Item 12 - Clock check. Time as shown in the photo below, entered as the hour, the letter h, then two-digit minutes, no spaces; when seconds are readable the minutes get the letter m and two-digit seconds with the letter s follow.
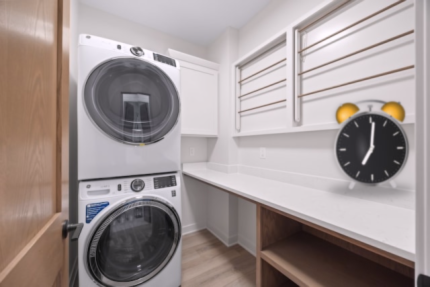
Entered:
7h01
